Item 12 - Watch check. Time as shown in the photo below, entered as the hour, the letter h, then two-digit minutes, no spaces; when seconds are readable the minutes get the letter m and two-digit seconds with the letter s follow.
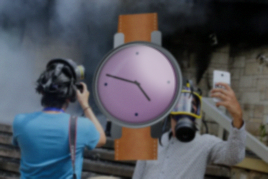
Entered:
4h48
